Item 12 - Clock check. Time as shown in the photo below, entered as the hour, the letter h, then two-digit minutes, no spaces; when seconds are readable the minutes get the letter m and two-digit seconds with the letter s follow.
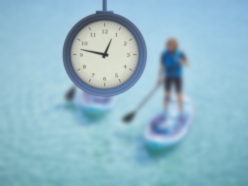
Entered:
12h47
